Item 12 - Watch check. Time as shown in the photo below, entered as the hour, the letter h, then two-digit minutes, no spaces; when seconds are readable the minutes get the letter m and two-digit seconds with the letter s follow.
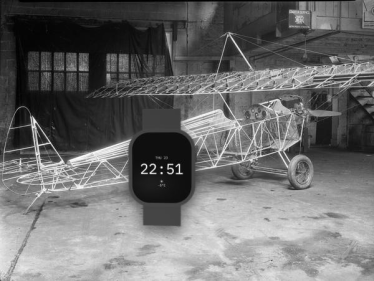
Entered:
22h51
